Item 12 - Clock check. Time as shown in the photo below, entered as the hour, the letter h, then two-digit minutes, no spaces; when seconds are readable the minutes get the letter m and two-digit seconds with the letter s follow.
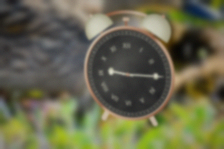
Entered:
9h15
